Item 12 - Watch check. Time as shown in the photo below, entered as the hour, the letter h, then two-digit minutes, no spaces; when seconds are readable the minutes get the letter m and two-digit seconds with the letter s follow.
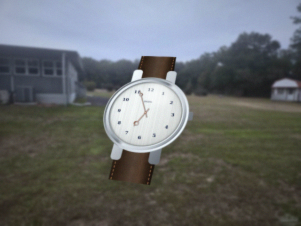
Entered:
6h56
